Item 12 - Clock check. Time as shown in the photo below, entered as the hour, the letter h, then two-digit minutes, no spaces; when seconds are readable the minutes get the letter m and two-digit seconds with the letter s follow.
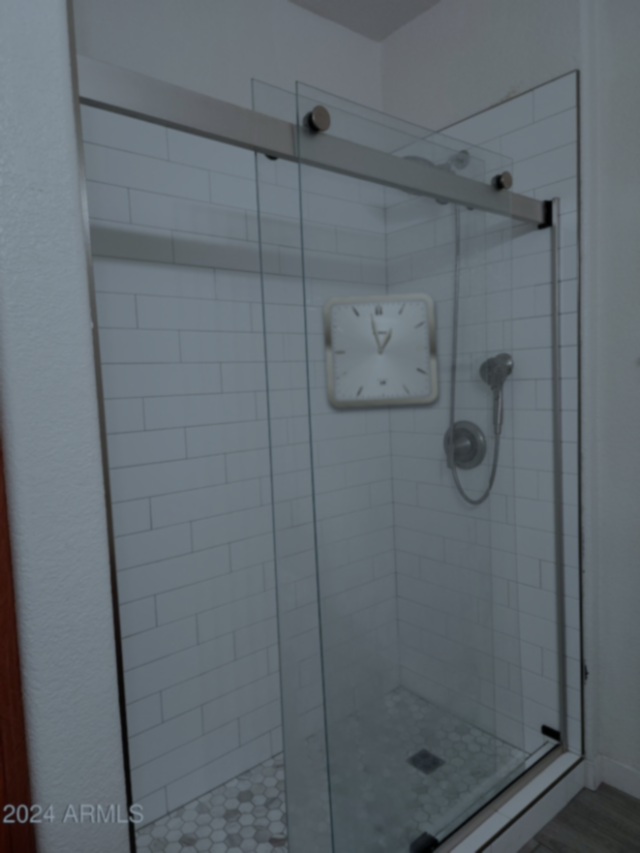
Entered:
12h58
